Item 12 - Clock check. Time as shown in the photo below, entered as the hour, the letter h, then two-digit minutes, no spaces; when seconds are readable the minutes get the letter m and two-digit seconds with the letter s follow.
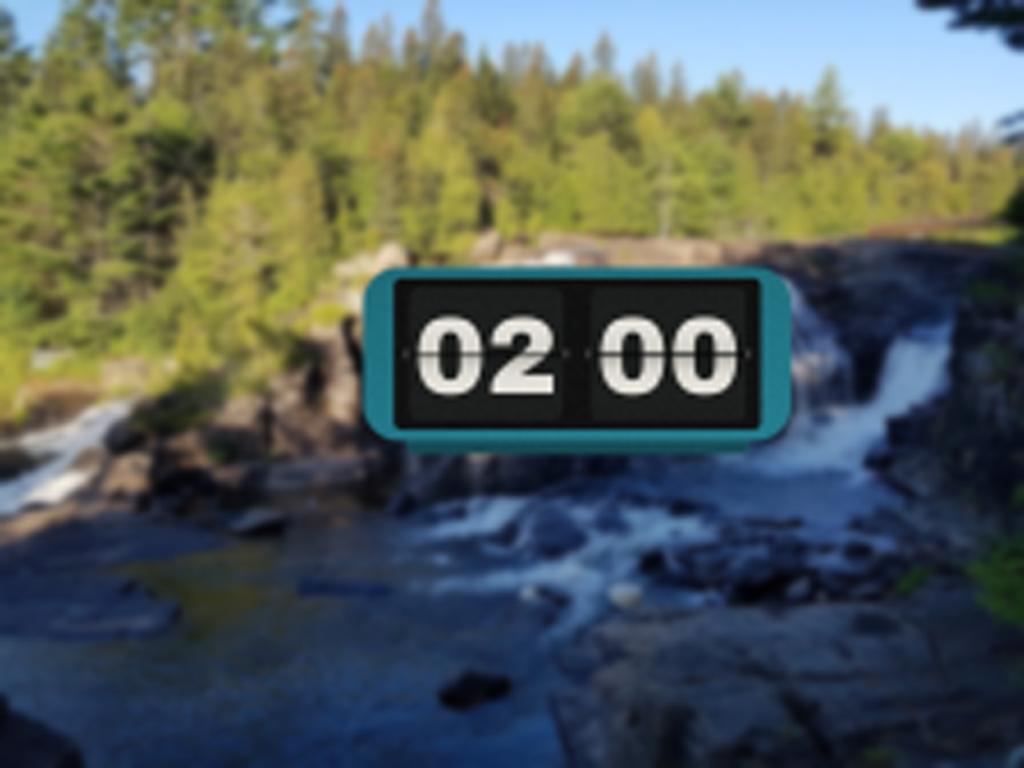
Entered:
2h00
